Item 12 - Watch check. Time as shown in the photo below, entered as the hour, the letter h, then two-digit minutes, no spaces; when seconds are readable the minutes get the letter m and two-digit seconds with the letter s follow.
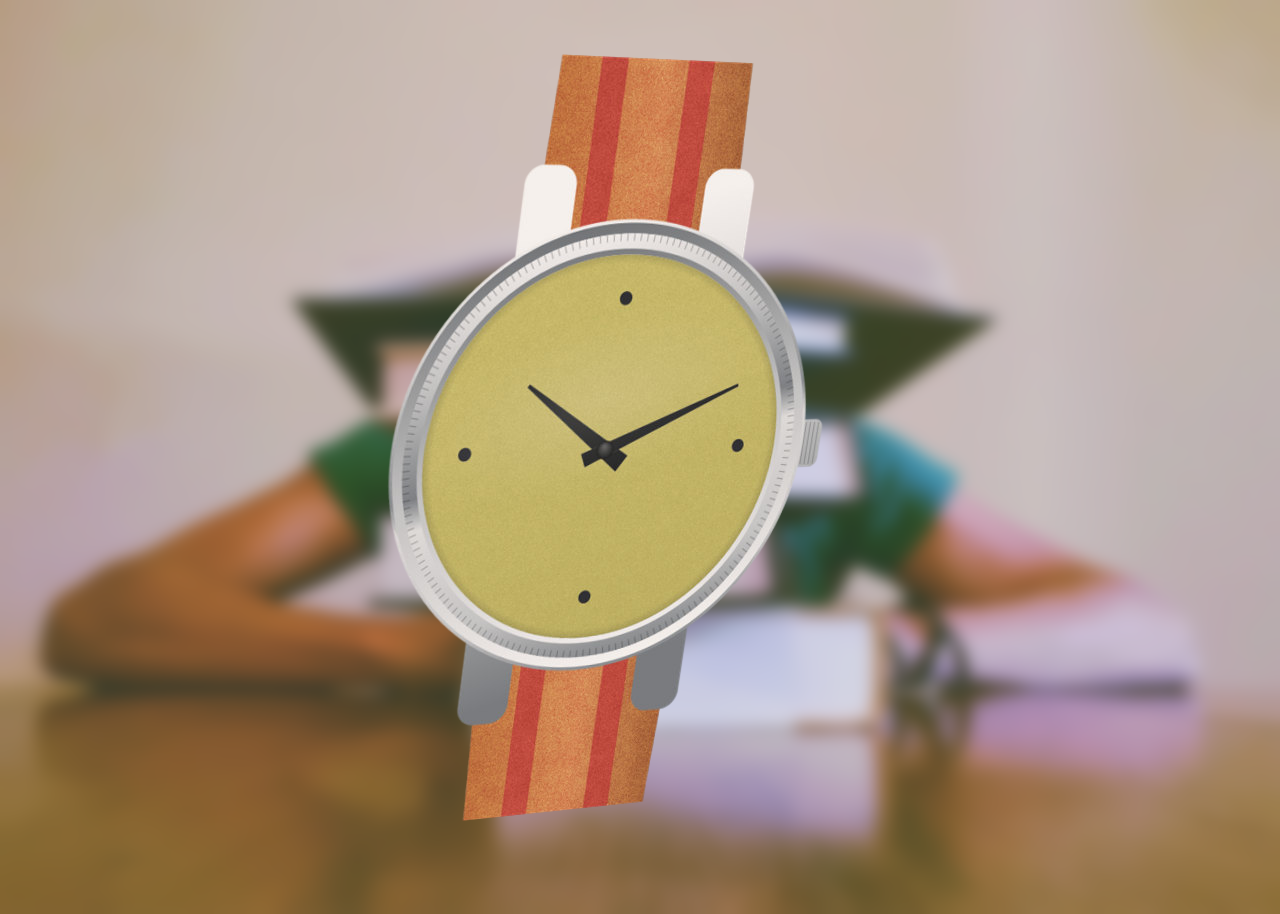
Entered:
10h11
